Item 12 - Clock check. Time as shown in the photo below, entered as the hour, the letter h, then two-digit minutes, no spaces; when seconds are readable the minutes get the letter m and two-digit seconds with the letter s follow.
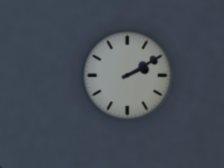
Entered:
2h10
